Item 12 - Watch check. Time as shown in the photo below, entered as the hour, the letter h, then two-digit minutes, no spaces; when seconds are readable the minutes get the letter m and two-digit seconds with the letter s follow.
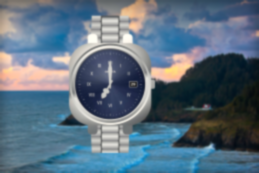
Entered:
7h00
